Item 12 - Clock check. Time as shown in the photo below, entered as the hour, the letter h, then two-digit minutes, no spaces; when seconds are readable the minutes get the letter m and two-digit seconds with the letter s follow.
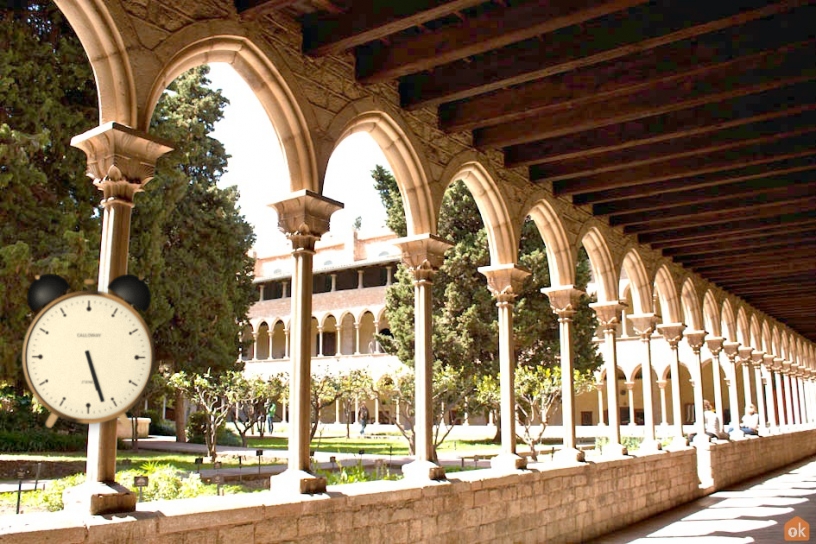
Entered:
5h27
